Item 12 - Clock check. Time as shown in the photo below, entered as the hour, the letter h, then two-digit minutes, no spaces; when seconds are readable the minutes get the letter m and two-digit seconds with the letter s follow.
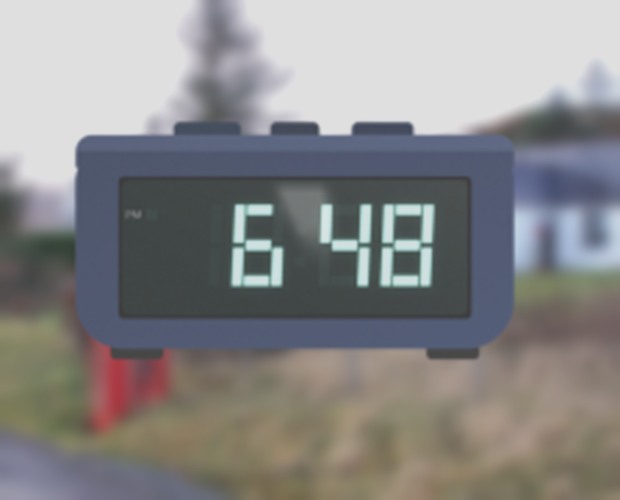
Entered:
6h48
